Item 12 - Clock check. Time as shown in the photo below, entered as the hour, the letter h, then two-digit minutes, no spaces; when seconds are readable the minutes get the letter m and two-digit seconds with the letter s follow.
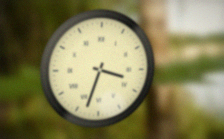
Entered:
3h33
